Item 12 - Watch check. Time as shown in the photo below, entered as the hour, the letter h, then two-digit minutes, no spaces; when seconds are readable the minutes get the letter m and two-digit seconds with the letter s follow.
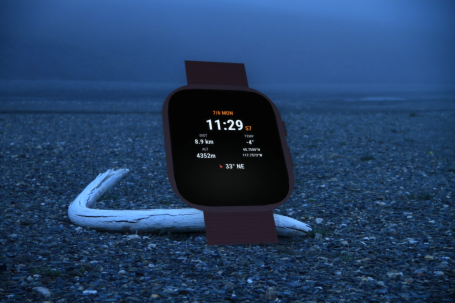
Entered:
11h29
